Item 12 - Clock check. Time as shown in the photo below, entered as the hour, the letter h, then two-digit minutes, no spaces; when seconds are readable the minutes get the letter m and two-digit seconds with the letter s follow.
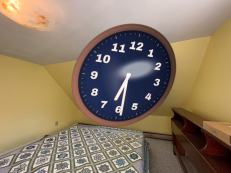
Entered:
6h29
